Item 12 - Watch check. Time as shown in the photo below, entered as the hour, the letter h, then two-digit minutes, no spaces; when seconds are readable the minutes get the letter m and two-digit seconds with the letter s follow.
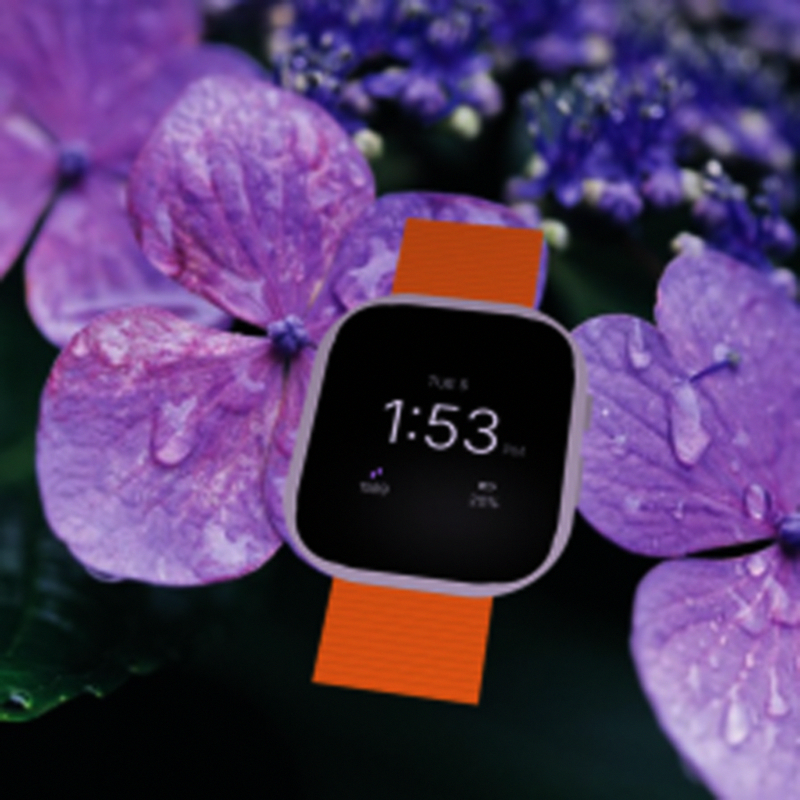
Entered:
1h53
